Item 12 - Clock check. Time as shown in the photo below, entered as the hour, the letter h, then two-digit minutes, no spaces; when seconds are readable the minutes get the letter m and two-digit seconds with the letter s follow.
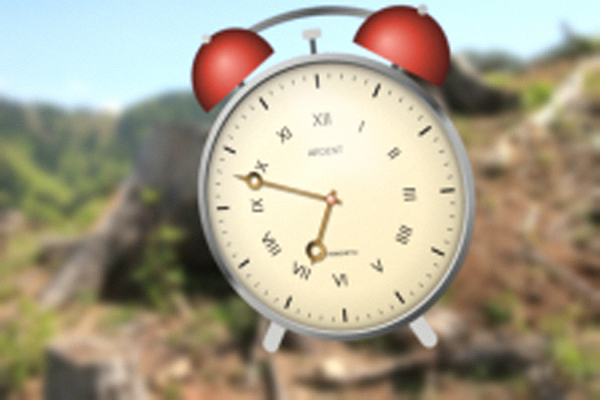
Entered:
6h48
